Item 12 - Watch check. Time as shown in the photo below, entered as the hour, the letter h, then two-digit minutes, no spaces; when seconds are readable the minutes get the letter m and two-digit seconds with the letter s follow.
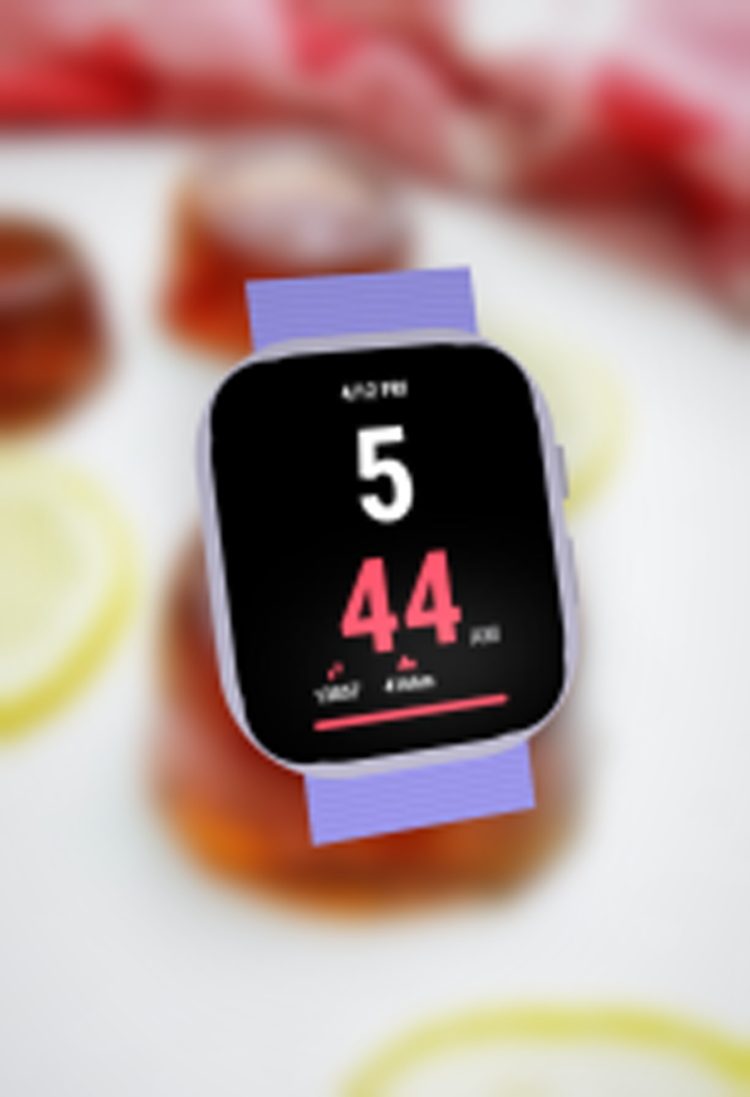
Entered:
5h44
